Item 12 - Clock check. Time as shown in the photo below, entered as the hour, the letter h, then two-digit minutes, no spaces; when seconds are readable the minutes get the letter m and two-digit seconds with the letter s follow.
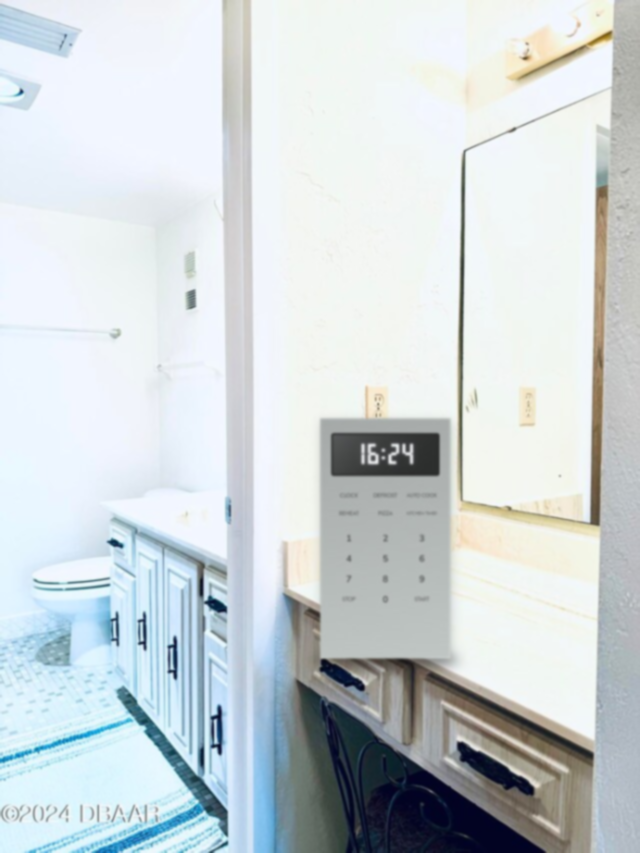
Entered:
16h24
